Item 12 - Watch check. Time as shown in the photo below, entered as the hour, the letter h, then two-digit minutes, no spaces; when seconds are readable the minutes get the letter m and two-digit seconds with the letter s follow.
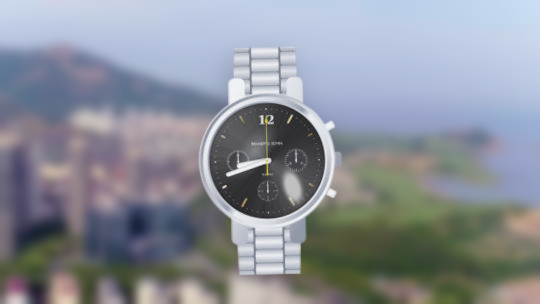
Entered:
8h42
